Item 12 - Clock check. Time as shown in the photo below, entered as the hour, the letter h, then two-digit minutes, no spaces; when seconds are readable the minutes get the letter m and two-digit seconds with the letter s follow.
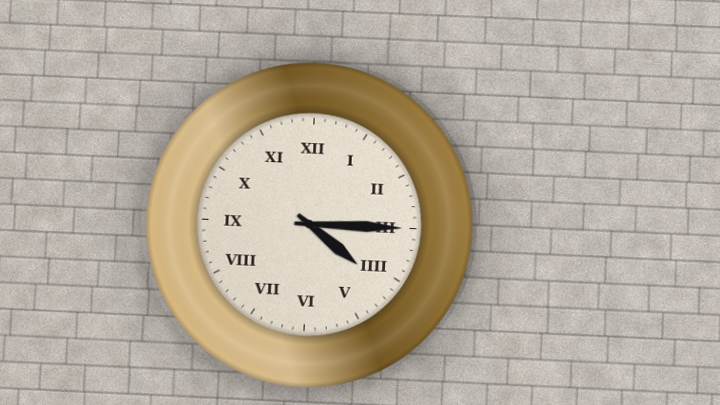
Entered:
4h15
